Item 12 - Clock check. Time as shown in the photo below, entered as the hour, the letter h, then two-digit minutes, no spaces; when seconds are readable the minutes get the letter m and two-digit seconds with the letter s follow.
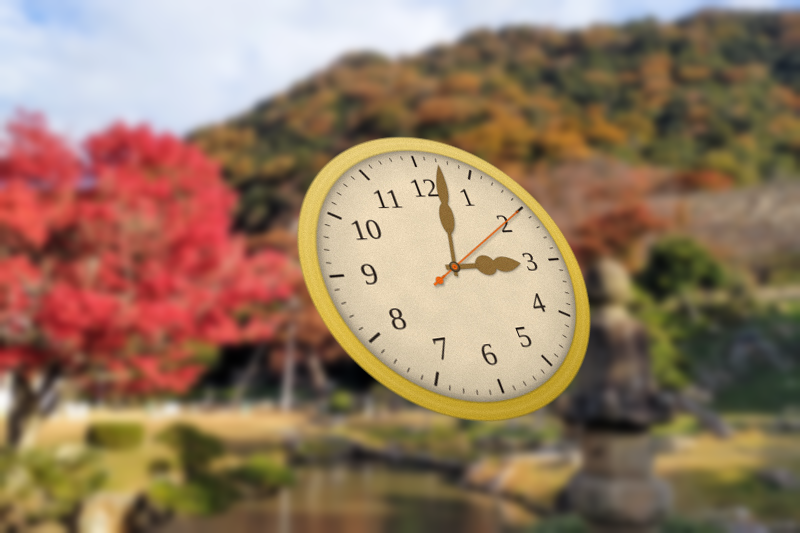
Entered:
3h02m10s
